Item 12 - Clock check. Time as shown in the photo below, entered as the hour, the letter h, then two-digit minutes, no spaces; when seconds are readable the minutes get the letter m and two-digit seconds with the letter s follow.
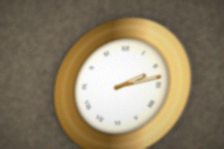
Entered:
2h13
